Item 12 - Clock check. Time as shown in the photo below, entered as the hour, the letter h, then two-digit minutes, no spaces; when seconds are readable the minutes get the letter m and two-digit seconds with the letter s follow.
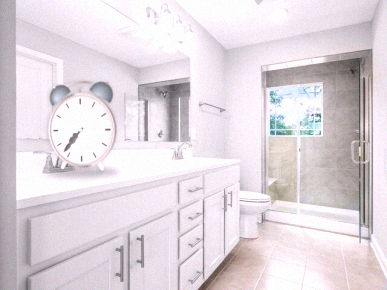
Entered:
7h37
